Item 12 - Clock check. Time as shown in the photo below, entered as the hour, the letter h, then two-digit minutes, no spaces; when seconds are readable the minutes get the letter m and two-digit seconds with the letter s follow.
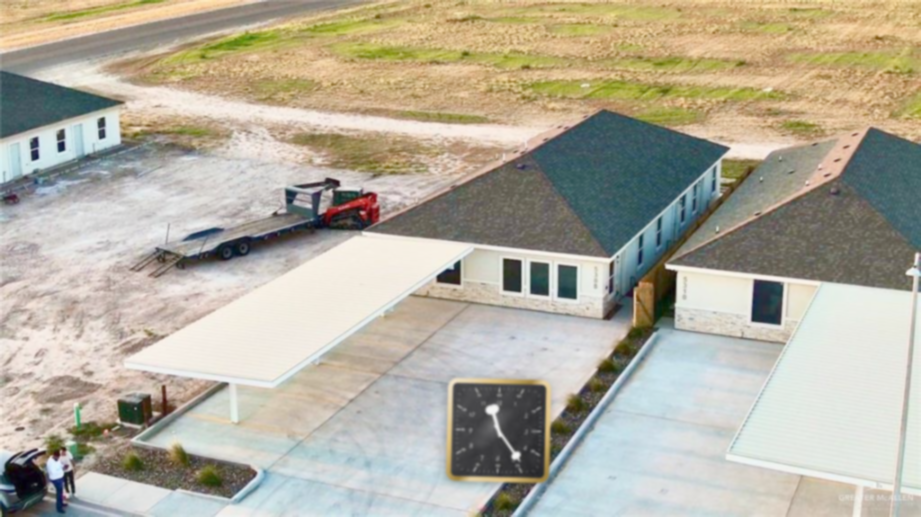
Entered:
11h24
